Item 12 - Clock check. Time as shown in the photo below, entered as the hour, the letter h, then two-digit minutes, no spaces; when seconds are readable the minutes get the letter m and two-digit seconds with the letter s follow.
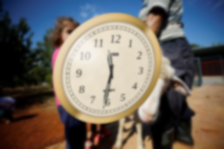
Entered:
11h31
